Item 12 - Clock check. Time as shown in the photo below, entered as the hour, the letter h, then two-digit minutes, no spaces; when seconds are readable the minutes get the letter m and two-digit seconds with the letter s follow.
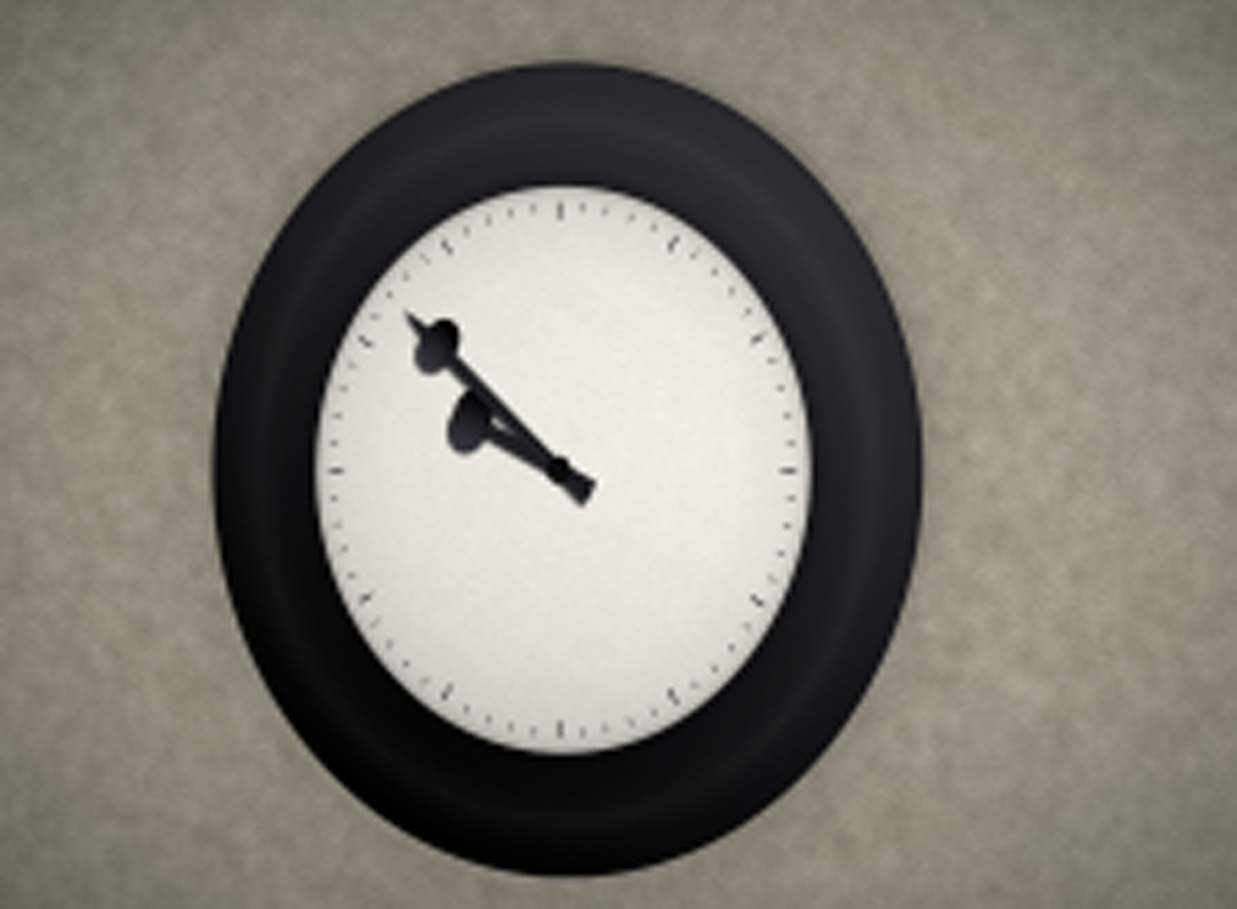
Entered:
9h52
